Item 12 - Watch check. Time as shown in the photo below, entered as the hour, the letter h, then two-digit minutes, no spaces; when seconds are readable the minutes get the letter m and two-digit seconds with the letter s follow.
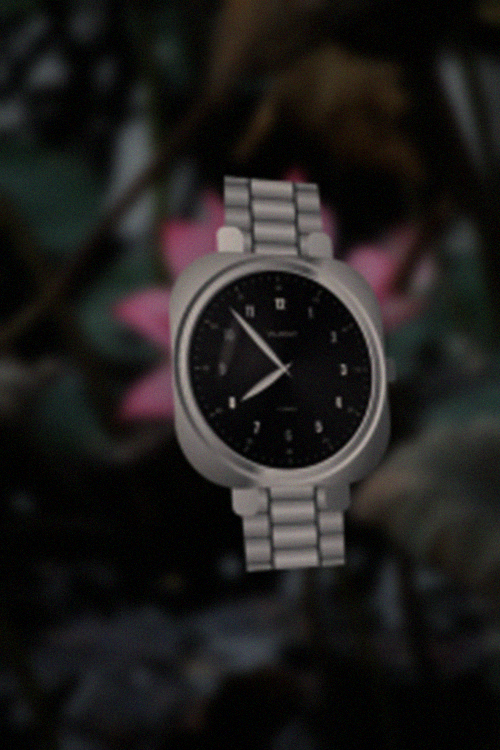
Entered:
7h53
